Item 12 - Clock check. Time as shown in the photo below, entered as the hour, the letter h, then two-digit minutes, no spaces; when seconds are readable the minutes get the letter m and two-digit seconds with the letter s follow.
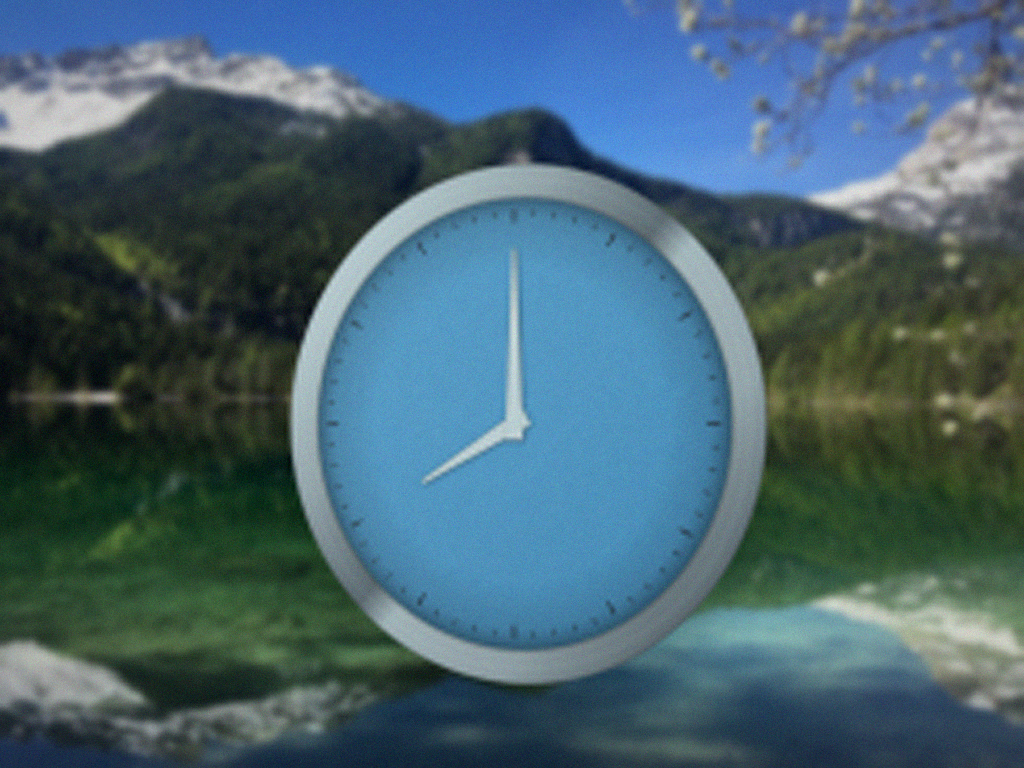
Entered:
8h00
